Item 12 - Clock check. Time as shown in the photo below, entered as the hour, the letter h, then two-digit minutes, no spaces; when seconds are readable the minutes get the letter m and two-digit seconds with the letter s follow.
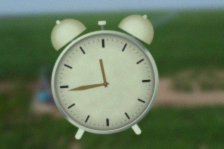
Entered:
11h44
